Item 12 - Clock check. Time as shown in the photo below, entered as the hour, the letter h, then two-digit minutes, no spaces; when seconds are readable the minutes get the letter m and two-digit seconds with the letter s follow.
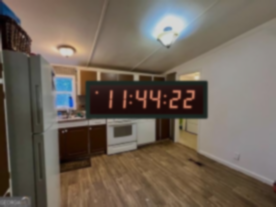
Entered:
11h44m22s
